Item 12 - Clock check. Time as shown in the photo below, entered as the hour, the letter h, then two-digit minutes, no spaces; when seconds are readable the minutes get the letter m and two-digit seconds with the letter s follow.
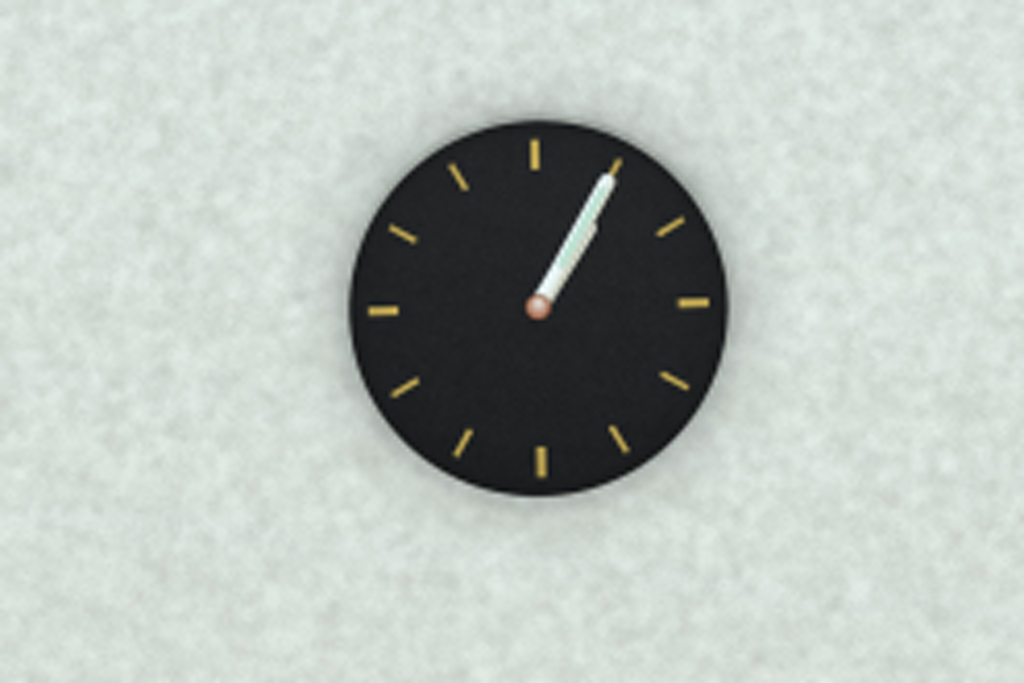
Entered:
1h05
